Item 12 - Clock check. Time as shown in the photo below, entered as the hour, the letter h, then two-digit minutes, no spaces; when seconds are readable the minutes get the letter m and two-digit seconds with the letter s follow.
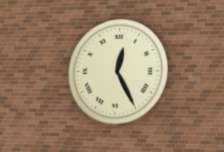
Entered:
12h25
